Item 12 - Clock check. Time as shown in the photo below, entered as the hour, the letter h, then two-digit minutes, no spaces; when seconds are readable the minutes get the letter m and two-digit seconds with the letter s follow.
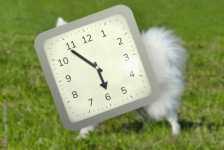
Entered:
5h54
